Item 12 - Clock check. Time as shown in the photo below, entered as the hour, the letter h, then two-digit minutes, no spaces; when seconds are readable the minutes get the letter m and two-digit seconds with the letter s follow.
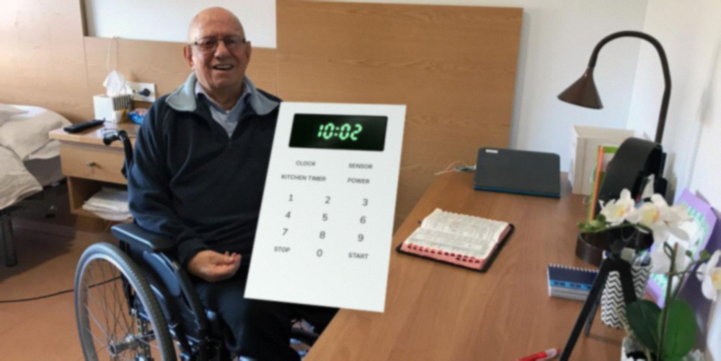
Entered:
10h02
